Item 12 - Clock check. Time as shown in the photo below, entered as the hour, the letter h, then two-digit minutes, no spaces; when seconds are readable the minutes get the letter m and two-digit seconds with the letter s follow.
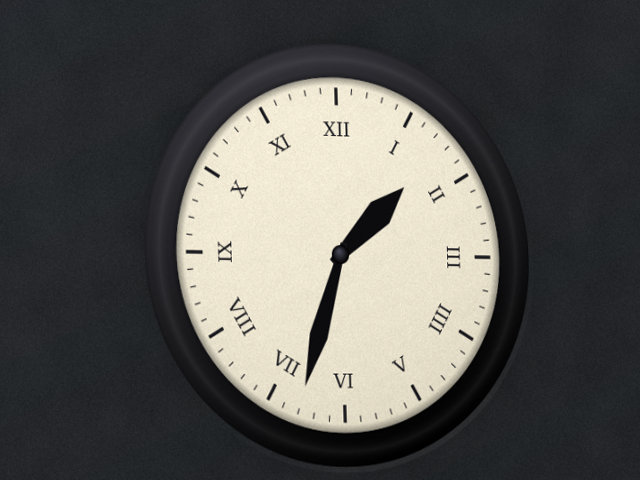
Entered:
1h33
